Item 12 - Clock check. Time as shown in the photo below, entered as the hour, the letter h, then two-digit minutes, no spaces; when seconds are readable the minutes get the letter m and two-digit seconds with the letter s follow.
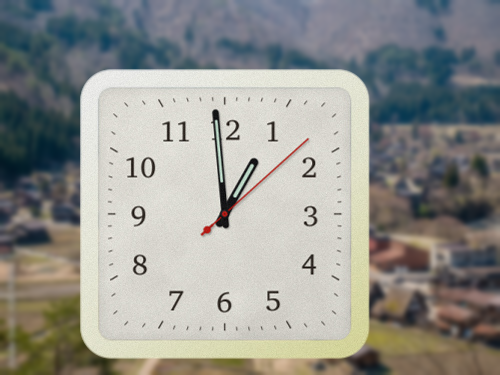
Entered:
12h59m08s
